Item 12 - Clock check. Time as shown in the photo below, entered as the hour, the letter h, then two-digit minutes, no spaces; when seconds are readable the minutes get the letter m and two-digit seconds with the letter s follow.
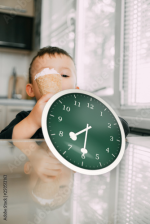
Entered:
7h30
